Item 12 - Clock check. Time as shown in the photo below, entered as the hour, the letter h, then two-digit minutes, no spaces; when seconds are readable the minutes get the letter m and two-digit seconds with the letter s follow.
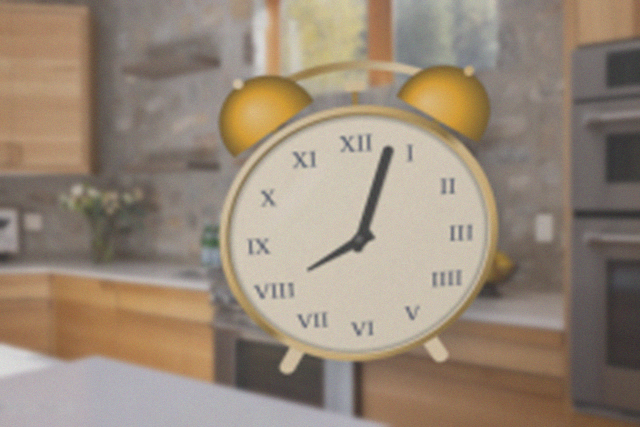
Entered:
8h03
